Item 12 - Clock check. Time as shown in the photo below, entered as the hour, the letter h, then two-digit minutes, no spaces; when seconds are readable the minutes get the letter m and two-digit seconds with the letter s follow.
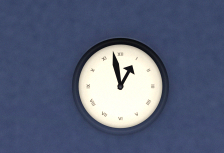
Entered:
12h58
